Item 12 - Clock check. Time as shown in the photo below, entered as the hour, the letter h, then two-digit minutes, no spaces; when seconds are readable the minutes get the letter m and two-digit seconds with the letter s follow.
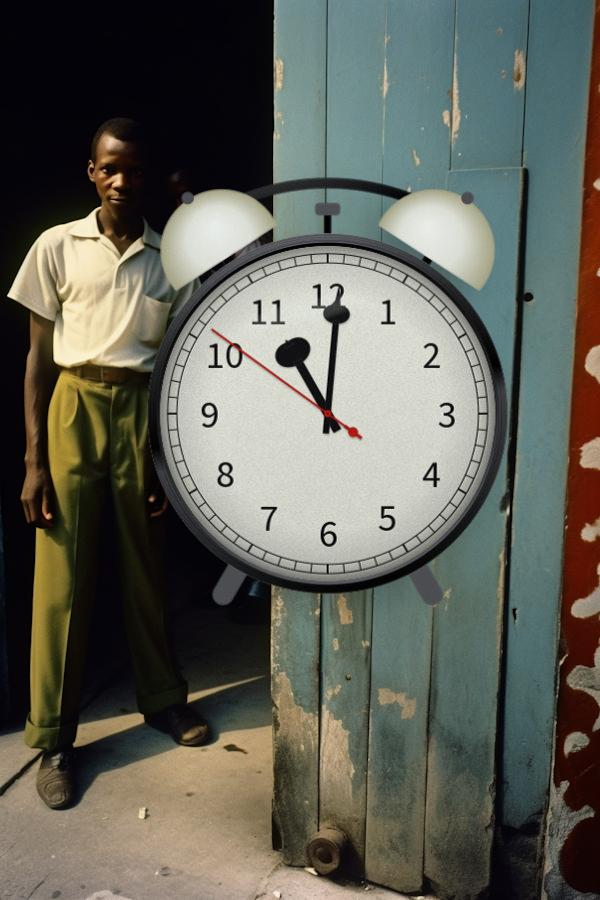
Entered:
11h00m51s
